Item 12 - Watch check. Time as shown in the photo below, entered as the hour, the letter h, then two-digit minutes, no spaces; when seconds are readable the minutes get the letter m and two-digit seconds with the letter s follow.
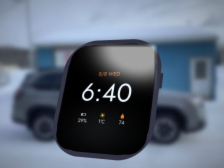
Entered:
6h40
